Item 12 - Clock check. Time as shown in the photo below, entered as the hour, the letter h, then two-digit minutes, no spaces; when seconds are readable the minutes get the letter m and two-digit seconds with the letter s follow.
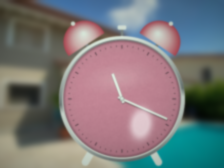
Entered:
11h19
